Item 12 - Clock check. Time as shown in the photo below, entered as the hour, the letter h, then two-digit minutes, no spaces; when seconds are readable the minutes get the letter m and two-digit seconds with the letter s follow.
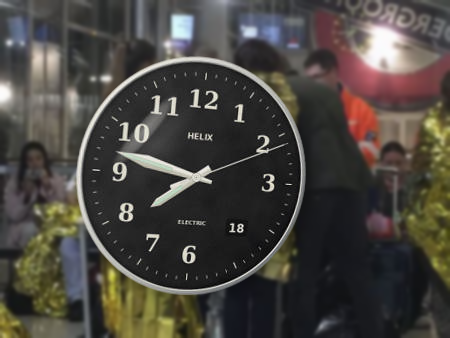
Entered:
7h47m11s
